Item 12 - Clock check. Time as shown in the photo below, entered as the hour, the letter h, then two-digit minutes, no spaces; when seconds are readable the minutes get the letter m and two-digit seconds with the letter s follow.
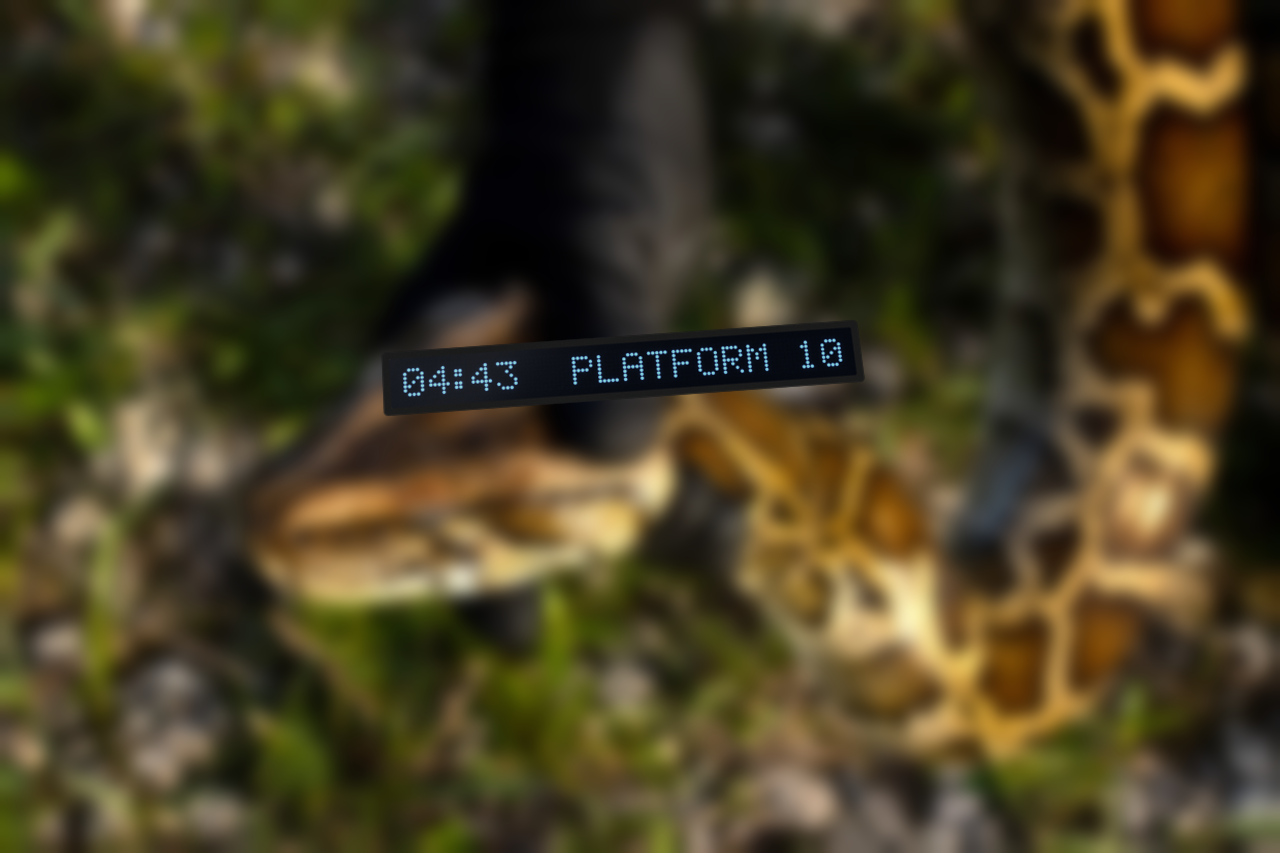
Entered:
4h43
